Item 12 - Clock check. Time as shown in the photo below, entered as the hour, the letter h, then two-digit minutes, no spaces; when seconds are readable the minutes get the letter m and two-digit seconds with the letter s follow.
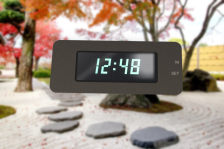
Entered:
12h48
